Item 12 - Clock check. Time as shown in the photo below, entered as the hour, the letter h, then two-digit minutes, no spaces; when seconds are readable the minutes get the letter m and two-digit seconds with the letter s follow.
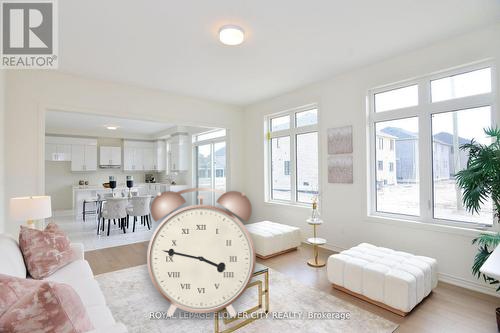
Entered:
3h47
